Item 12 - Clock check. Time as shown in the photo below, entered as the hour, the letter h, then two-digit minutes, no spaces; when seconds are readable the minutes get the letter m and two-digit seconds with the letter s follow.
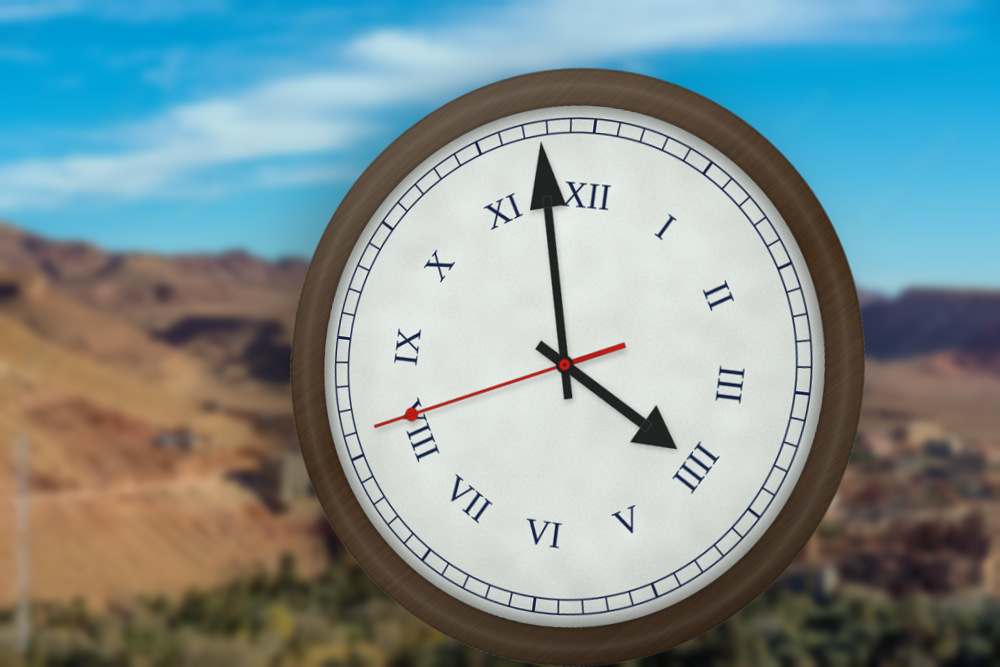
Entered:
3h57m41s
